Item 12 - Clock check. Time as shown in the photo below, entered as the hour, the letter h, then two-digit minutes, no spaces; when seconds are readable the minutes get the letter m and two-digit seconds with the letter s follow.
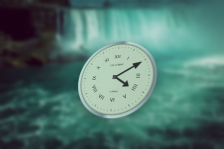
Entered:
4h10
